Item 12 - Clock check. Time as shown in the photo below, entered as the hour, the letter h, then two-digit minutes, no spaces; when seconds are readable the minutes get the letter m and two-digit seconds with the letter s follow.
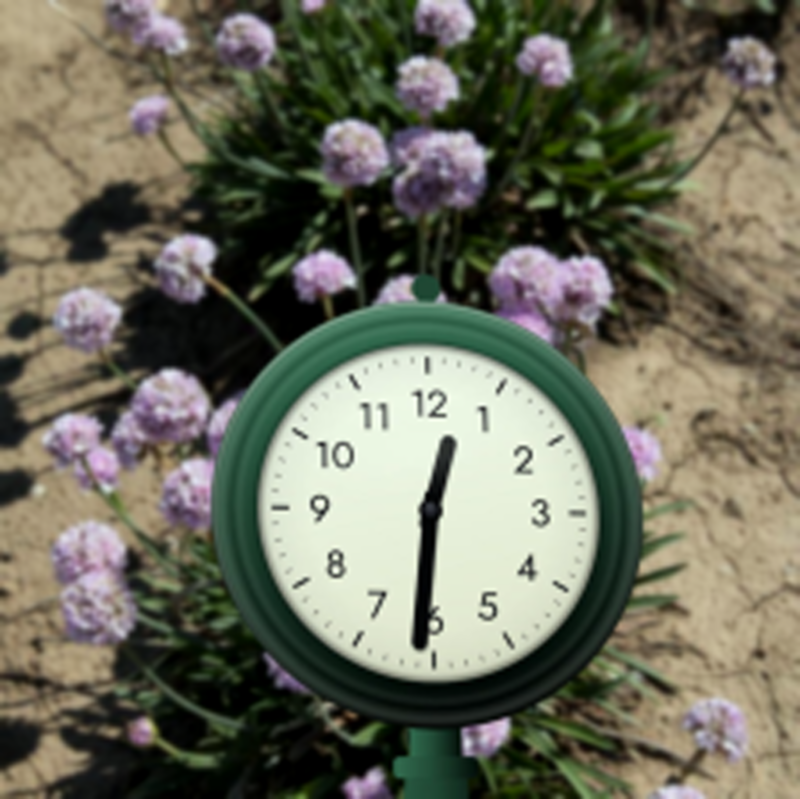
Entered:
12h31
